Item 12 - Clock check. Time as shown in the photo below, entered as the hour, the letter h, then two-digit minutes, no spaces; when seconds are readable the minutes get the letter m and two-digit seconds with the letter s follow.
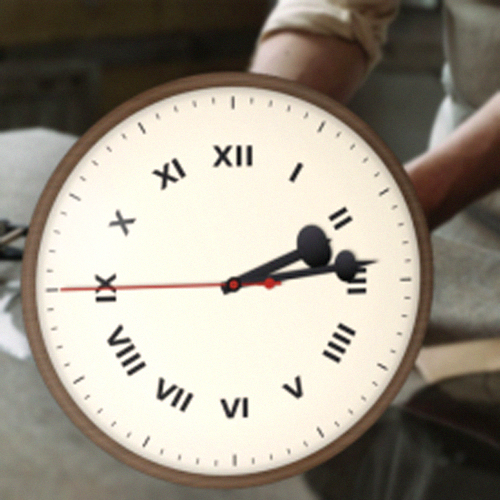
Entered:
2h13m45s
